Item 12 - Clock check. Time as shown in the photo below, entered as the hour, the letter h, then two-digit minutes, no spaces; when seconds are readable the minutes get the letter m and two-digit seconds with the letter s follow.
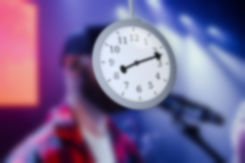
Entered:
8h12
